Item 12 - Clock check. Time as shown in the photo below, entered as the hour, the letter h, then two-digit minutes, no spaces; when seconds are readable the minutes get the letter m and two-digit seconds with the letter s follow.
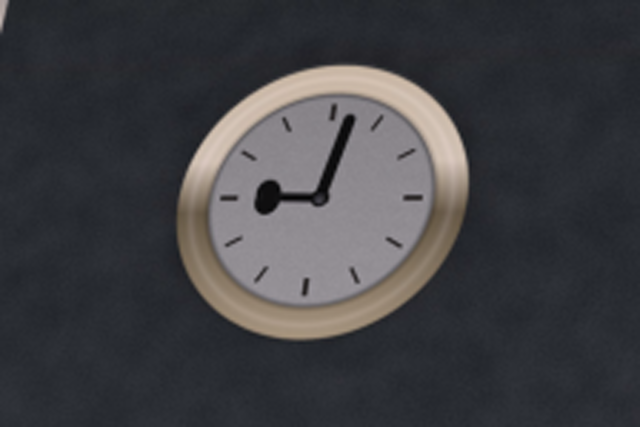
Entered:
9h02
